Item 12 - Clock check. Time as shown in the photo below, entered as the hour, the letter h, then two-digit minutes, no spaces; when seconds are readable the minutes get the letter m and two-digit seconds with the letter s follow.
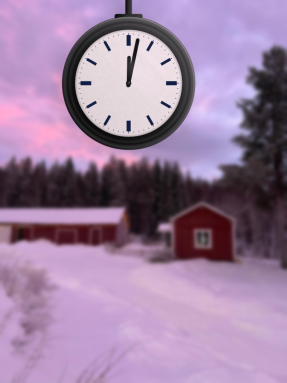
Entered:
12h02
